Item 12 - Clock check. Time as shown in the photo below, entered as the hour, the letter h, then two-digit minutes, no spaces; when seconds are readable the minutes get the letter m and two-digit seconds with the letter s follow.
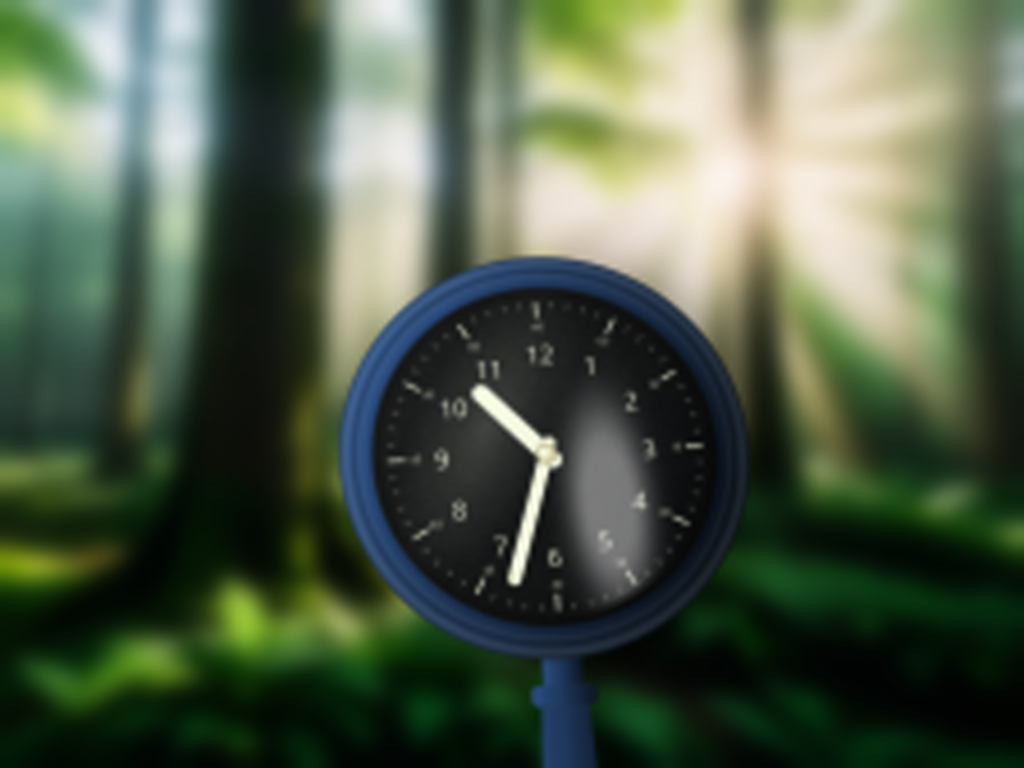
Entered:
10h33
